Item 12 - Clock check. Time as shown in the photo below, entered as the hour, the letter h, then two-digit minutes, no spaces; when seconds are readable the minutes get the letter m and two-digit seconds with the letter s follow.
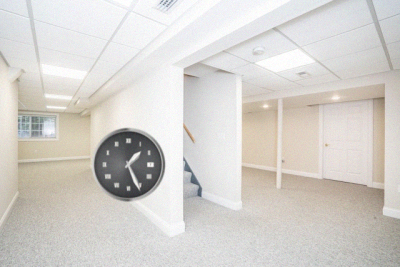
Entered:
1h26
